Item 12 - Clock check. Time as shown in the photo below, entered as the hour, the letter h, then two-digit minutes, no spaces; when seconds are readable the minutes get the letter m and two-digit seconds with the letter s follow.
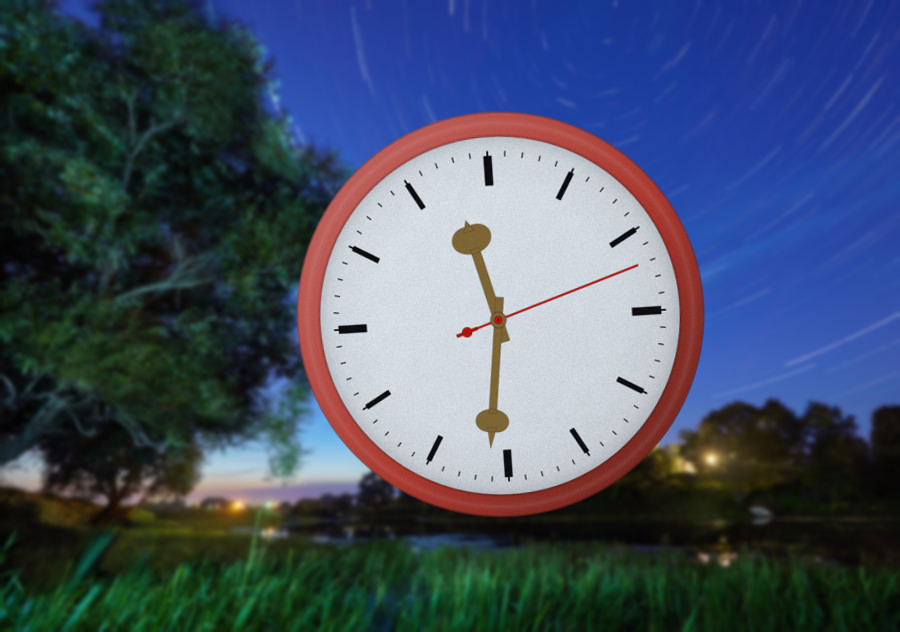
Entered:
11h31m12s
